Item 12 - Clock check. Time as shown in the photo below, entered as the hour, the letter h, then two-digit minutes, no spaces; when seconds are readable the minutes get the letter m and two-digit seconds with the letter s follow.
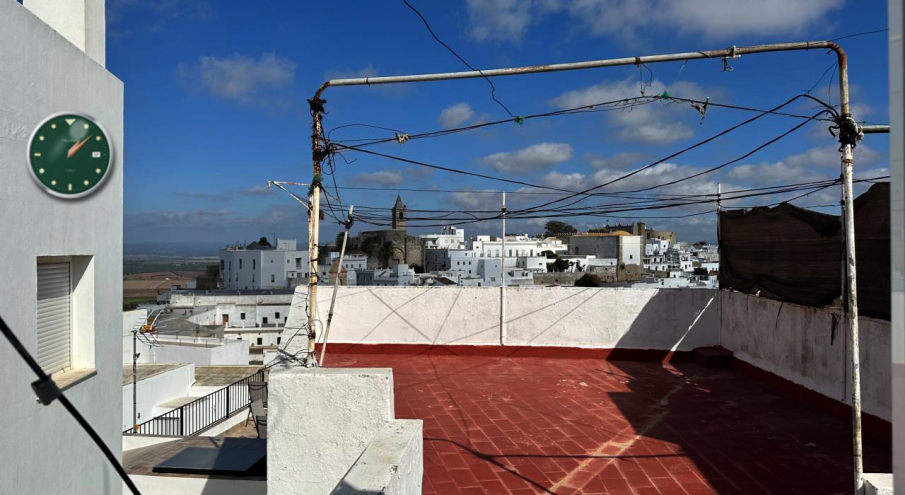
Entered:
1h08
